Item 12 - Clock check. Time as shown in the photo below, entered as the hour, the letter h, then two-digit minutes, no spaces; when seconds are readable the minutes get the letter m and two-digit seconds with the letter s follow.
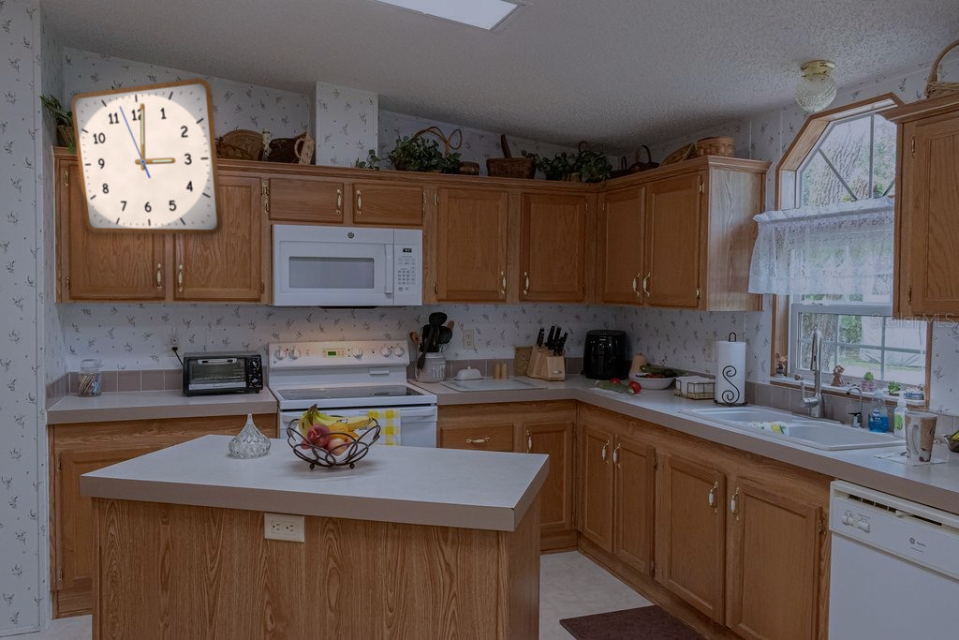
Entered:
3h00m57s
